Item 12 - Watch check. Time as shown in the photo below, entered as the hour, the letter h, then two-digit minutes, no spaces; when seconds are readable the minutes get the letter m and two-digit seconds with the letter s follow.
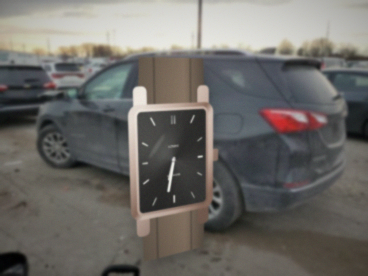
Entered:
6h32
